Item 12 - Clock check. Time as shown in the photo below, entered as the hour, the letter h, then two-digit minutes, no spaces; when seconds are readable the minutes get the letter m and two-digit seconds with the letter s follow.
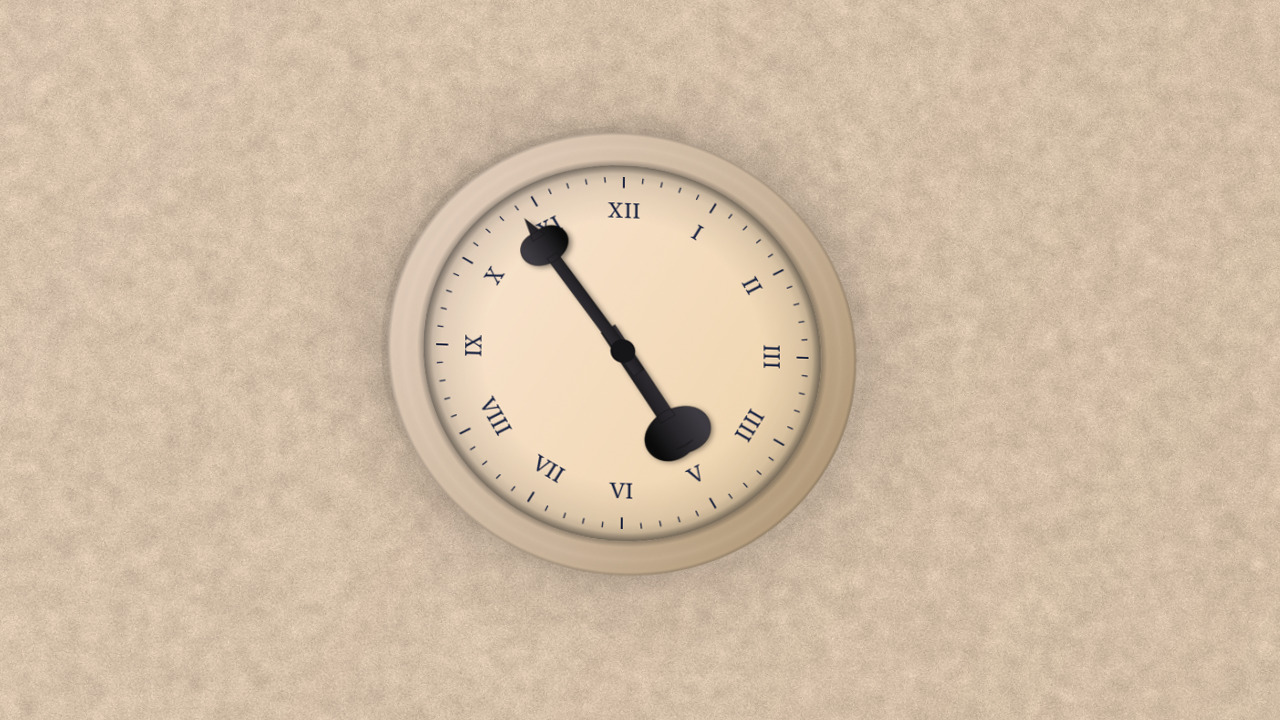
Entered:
4h54
